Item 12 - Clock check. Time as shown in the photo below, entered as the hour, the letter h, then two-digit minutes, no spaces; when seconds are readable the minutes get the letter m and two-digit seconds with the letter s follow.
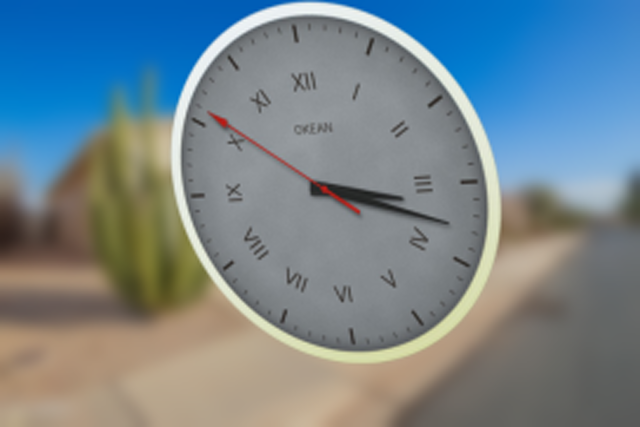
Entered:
3h17m51s
